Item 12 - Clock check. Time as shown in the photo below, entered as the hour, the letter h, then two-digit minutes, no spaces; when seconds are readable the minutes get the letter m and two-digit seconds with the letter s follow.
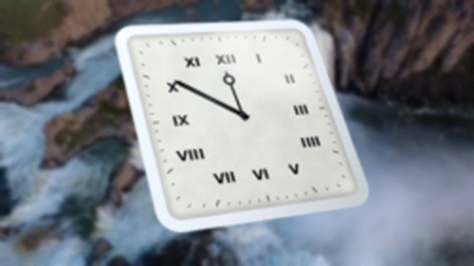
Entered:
11h51
